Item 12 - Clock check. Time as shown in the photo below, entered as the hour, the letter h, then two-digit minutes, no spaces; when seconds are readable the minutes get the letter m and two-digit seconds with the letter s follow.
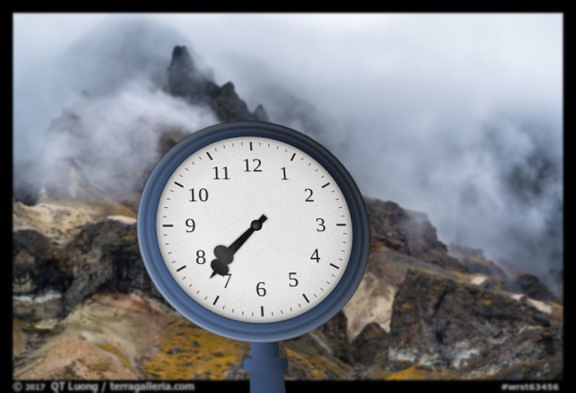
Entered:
7h37
